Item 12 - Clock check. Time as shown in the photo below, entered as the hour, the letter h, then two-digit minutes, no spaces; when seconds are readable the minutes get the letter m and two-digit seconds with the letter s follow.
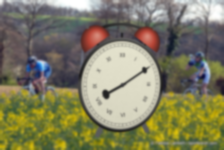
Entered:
8h10
